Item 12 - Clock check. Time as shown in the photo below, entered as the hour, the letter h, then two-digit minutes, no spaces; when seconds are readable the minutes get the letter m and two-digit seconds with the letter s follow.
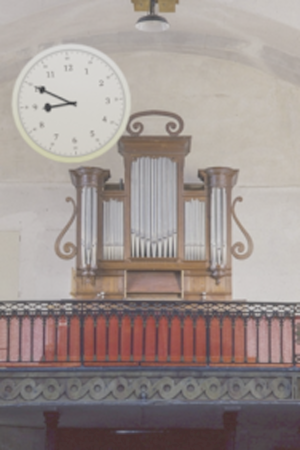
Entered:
8h50
